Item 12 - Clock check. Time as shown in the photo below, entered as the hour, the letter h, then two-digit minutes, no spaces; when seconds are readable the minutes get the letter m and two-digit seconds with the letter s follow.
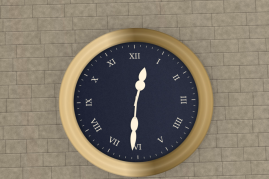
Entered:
12h31
